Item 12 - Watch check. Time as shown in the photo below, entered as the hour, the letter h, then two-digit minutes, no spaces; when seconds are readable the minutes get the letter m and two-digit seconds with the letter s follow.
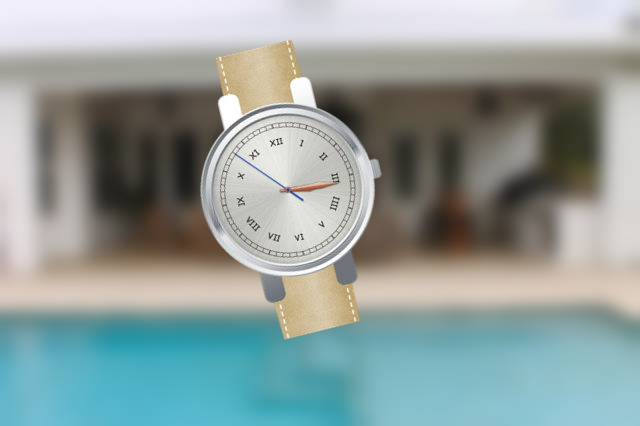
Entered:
3h15m53s
